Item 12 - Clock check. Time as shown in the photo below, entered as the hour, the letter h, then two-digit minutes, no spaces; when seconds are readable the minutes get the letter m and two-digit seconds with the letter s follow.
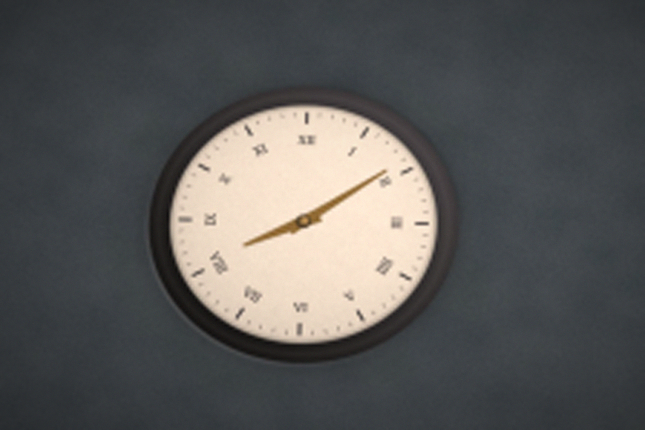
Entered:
8h09
